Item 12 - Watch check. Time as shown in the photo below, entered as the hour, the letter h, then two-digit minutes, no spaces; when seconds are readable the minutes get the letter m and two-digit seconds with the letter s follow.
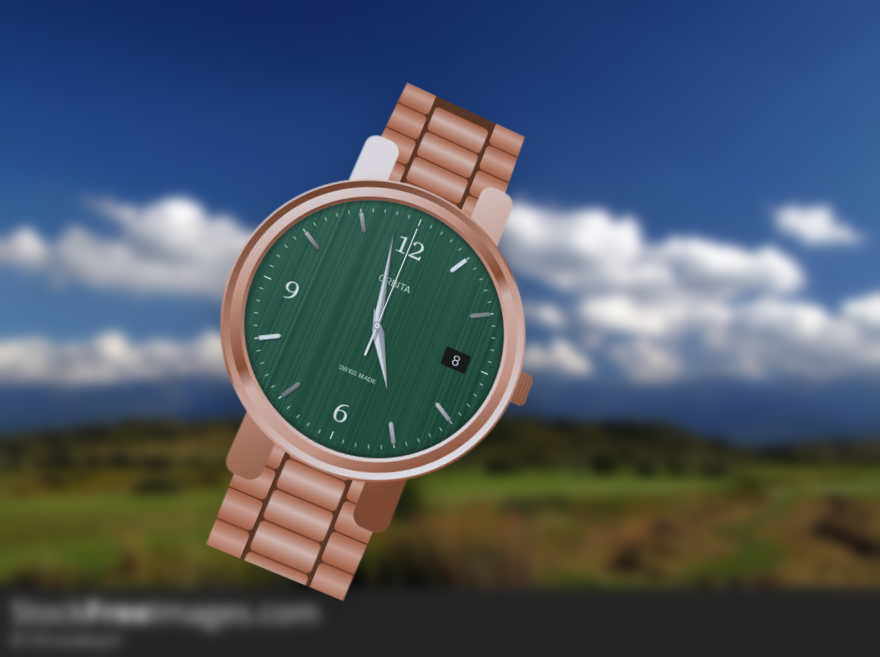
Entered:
4h58m00s
